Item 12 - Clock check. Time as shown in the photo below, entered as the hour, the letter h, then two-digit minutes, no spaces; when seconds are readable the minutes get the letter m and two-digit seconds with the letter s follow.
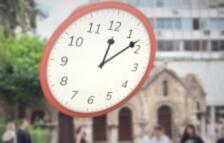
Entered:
12h08
